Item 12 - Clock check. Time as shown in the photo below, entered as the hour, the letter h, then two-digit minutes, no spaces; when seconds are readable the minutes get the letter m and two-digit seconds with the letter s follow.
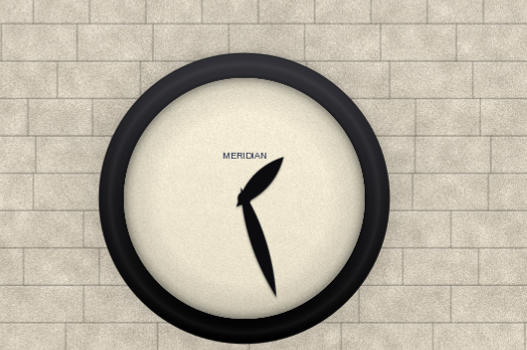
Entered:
1h27
